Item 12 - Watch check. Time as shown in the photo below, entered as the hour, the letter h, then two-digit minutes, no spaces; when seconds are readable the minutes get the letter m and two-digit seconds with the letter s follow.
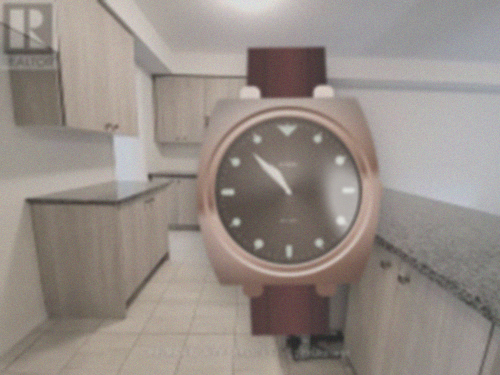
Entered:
10h53
